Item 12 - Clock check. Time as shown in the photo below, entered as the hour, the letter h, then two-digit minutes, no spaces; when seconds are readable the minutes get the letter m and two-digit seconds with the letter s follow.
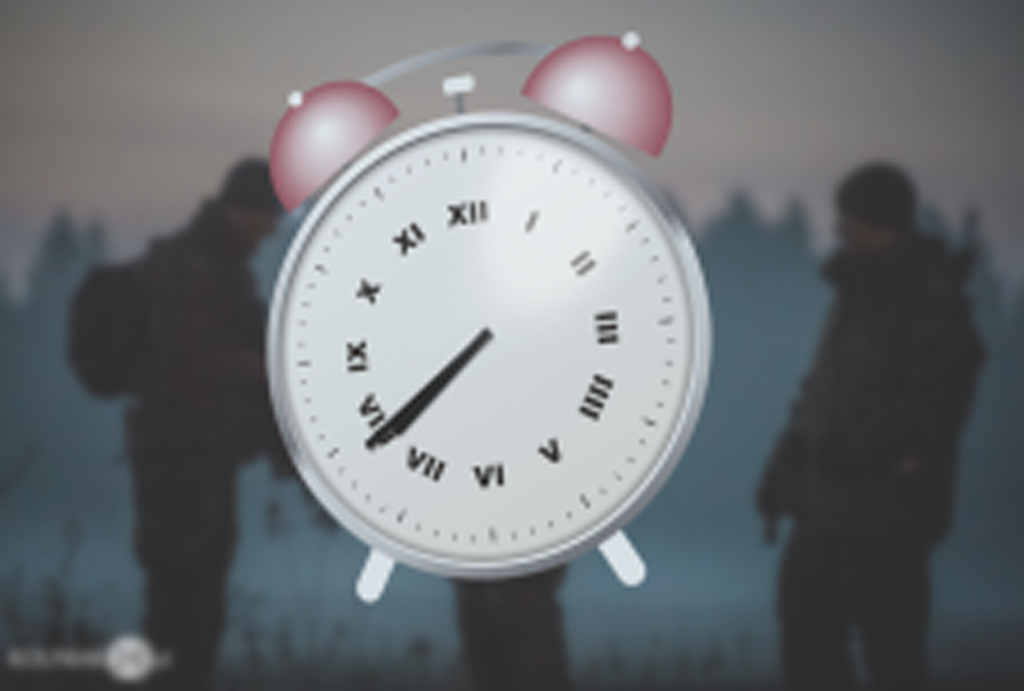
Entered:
7h39
